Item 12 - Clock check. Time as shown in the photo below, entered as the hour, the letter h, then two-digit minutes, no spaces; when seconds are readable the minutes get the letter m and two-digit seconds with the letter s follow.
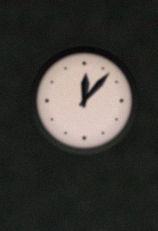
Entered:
12h07
